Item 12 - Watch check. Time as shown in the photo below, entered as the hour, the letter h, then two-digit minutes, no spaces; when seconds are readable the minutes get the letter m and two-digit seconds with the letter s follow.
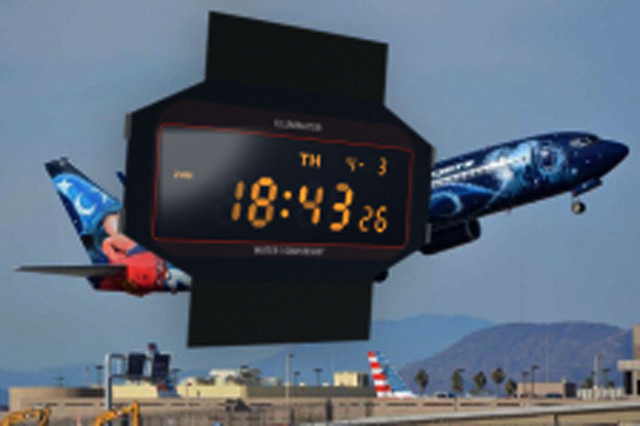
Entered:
18h43m26s
